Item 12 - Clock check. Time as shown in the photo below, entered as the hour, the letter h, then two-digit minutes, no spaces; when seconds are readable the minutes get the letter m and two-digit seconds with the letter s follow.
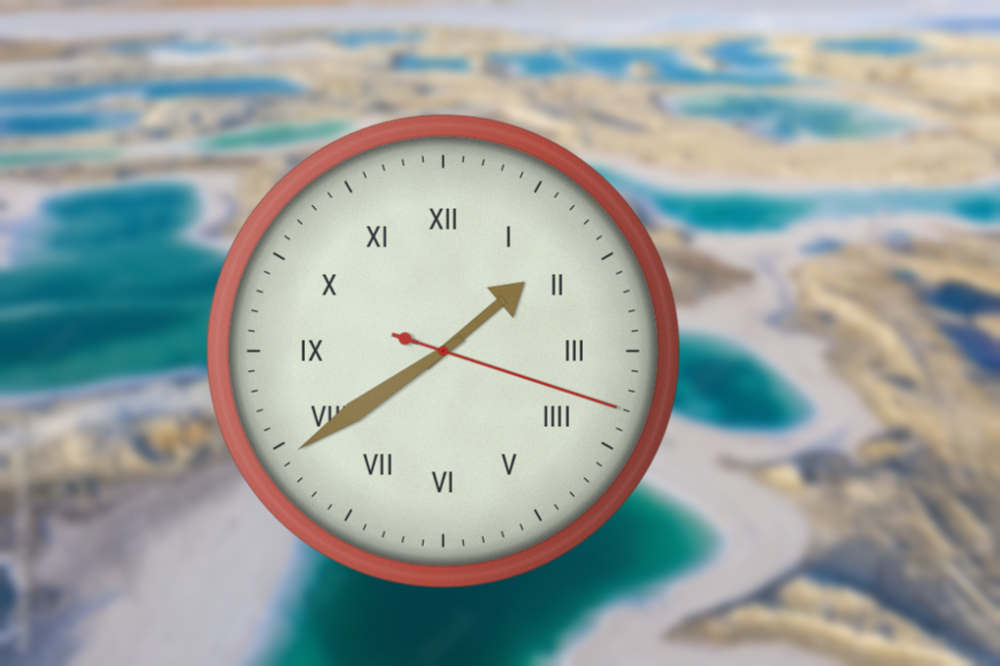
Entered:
1h39m18s
